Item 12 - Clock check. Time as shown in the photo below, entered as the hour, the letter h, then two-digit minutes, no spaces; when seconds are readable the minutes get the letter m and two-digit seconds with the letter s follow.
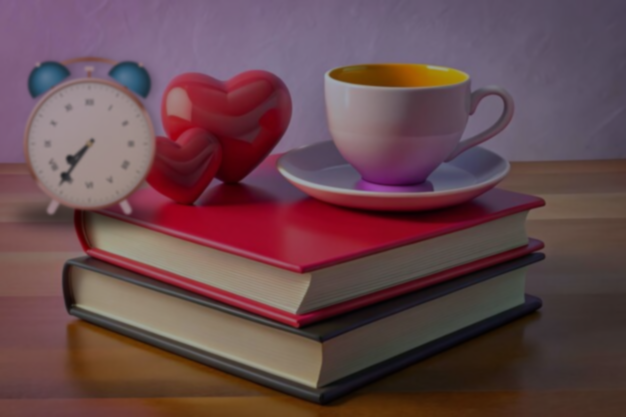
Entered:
7h36
